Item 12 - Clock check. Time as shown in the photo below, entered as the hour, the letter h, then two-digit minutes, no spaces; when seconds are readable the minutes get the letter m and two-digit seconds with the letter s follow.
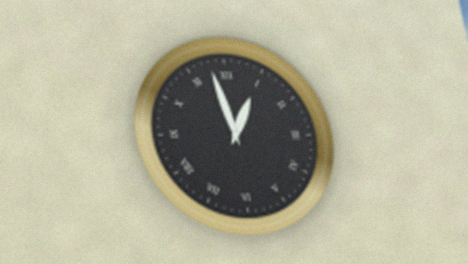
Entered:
12h58
